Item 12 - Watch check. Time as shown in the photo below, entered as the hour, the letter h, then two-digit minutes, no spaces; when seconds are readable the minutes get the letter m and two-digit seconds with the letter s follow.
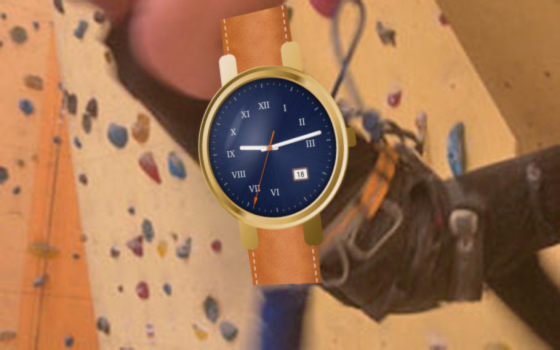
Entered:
9h13m34s
